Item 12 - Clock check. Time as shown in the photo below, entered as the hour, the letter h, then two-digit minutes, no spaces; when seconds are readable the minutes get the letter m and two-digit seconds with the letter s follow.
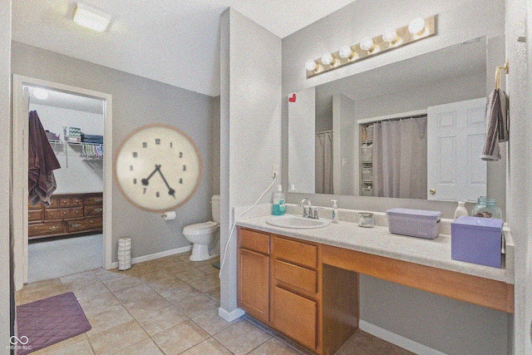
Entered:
7h25
